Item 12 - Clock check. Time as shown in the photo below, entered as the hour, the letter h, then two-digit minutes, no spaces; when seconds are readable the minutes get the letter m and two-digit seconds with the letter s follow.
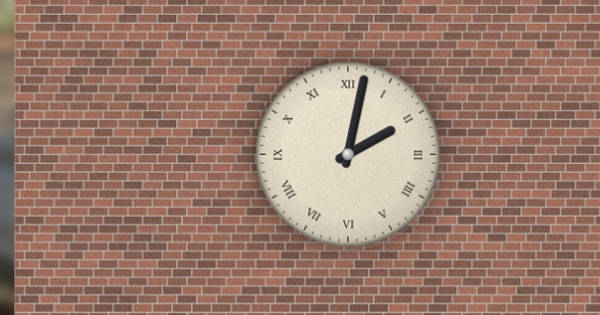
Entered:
2h02
